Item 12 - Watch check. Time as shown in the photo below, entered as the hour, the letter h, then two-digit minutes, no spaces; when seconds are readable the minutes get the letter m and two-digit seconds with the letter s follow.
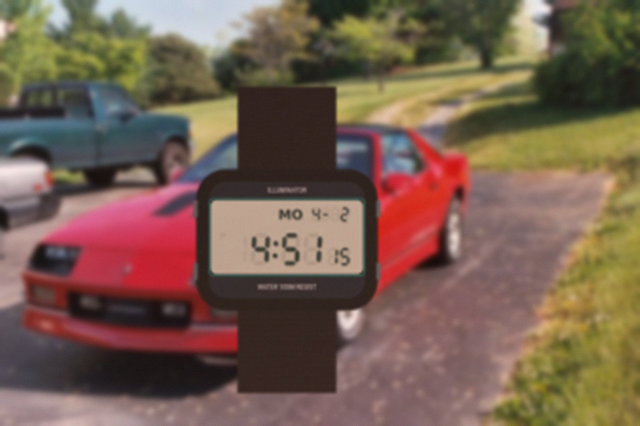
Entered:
4h51m15s
